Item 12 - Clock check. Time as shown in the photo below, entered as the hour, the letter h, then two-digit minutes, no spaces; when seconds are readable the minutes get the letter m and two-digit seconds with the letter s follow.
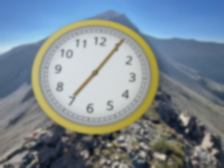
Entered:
7h05
